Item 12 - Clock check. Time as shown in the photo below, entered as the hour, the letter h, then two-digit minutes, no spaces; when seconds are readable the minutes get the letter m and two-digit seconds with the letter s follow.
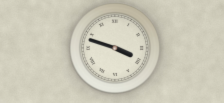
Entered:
3h48
